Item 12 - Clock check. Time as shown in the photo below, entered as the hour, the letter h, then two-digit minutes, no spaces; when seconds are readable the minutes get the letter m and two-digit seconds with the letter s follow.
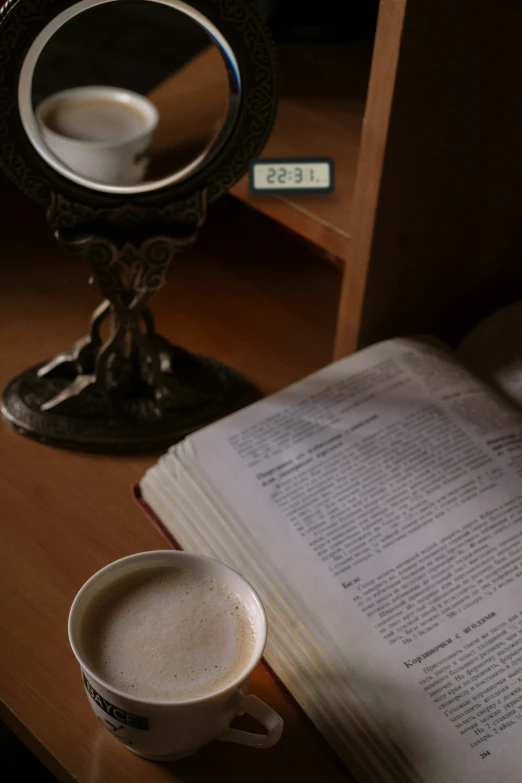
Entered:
22h31
